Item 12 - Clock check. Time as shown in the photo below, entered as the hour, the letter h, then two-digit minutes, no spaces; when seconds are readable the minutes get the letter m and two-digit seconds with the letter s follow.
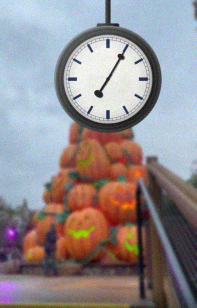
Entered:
7h05
